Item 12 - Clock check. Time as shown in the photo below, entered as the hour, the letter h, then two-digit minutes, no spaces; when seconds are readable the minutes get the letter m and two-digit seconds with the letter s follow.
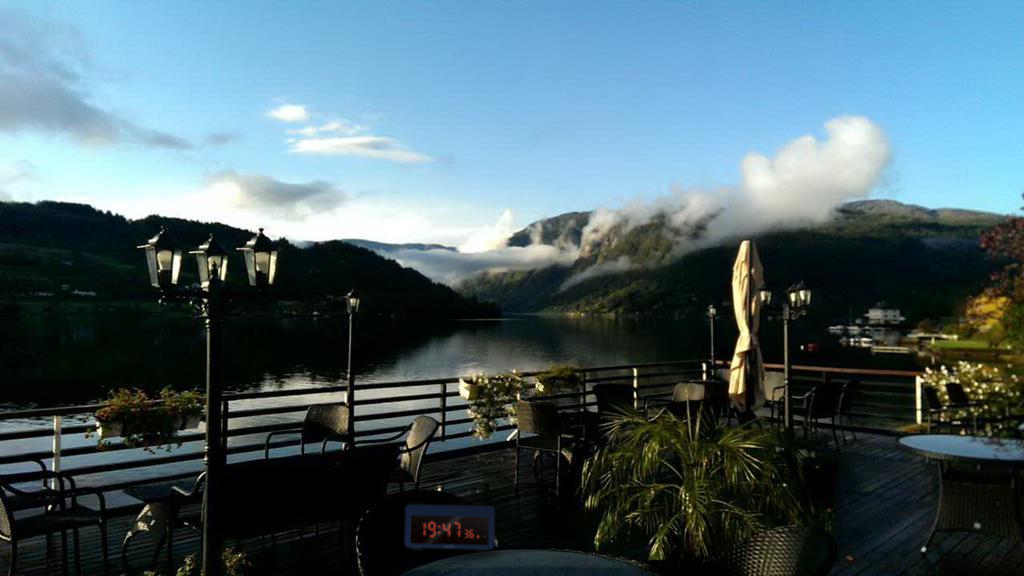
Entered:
19h47
